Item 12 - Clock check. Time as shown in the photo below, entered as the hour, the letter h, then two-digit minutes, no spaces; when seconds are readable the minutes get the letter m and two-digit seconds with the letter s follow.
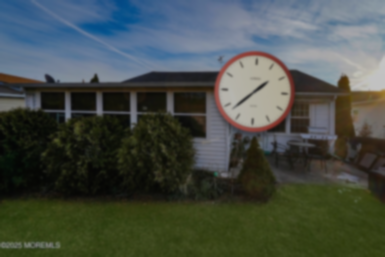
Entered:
1h38
